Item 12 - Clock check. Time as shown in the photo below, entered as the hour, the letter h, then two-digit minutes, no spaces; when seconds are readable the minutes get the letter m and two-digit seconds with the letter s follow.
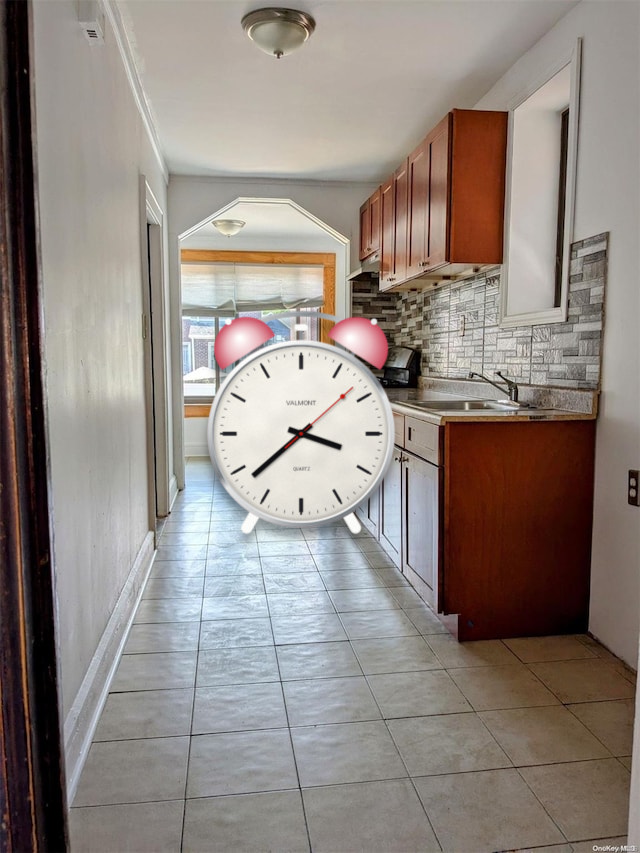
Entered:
3h38m08s
